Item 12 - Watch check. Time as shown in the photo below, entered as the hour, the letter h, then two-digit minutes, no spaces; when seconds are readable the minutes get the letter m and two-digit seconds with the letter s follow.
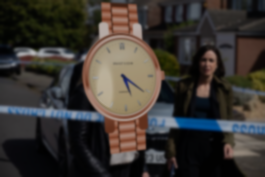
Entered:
5h21
